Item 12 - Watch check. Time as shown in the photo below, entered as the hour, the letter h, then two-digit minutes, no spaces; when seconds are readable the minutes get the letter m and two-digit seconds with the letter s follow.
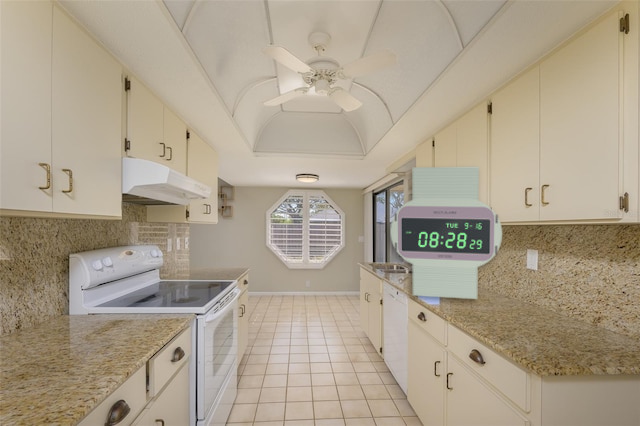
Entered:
8h28m29s
